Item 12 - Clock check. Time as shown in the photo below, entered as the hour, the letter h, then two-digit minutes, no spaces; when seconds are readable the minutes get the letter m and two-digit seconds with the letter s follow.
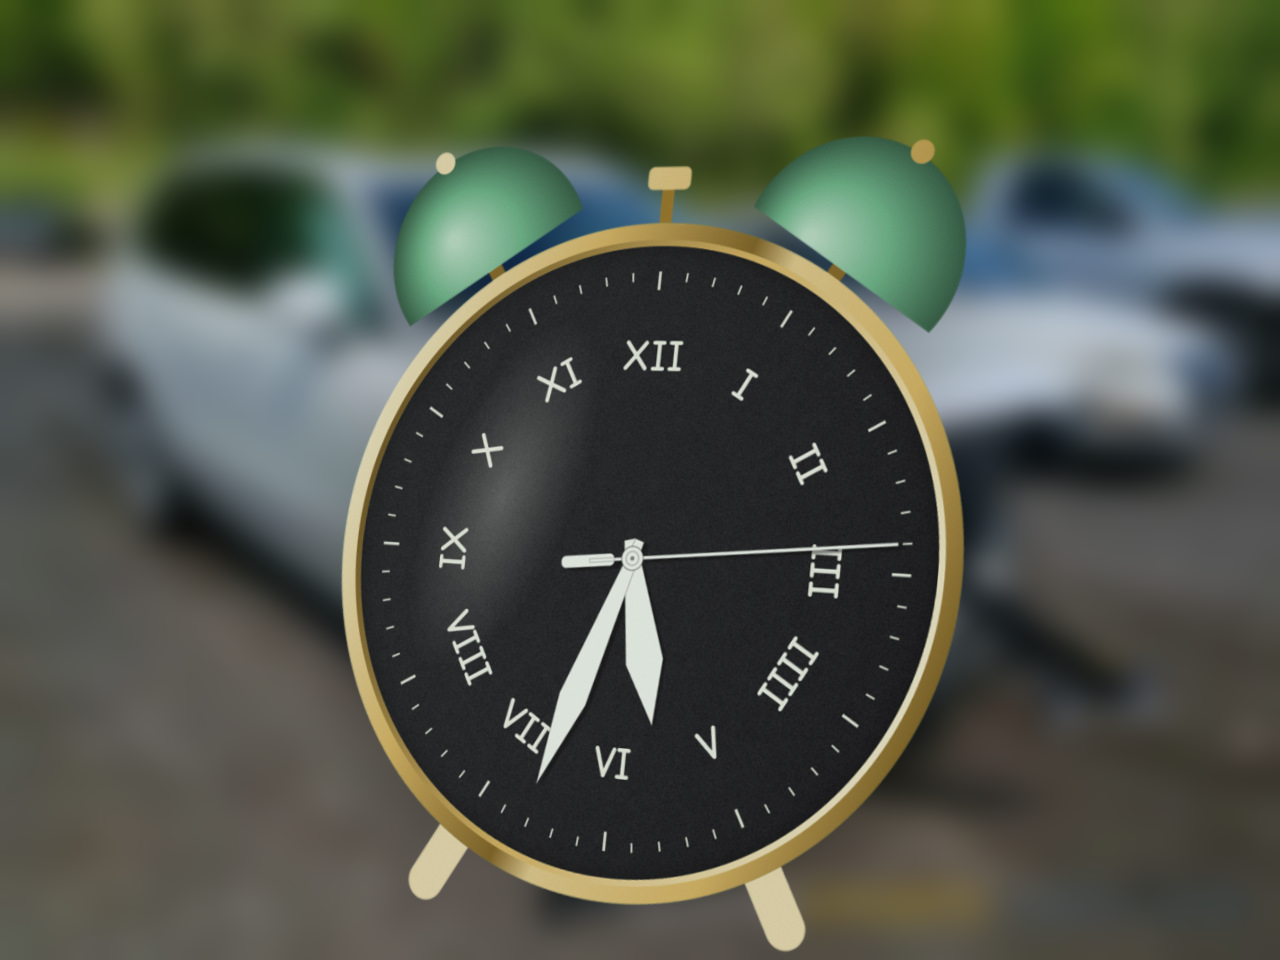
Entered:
5h33m14s
